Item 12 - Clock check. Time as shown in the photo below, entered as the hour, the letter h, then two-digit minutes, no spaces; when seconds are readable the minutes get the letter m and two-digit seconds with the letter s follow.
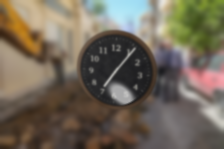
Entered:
7h06
